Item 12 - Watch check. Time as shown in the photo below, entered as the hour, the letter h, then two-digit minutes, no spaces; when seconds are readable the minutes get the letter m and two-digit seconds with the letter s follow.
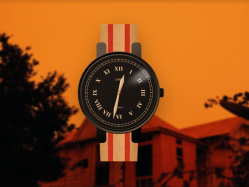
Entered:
12h32
